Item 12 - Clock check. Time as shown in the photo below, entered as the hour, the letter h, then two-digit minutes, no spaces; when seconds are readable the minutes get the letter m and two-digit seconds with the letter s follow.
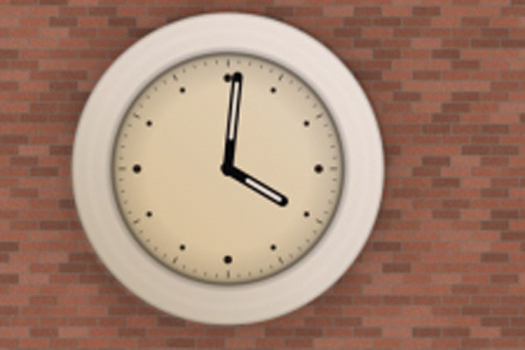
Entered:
4h01
